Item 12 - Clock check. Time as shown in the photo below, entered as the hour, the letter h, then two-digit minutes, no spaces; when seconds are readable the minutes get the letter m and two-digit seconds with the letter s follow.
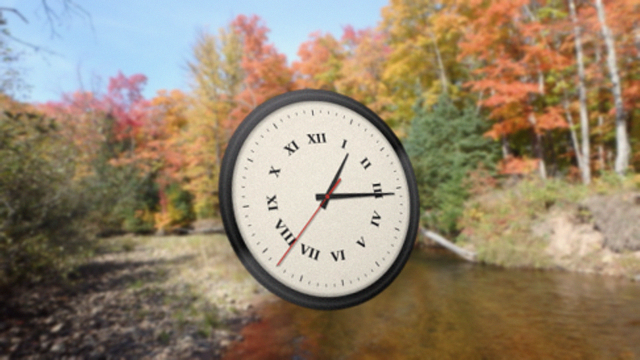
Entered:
1h15m38s
